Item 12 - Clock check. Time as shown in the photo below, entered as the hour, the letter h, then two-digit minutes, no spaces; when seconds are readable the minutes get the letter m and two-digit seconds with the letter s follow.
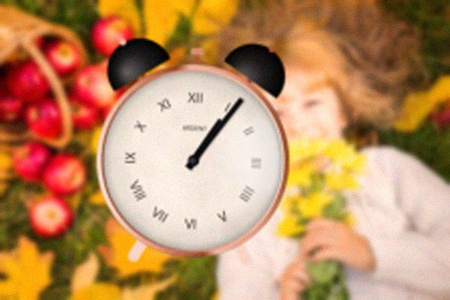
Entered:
1h06
